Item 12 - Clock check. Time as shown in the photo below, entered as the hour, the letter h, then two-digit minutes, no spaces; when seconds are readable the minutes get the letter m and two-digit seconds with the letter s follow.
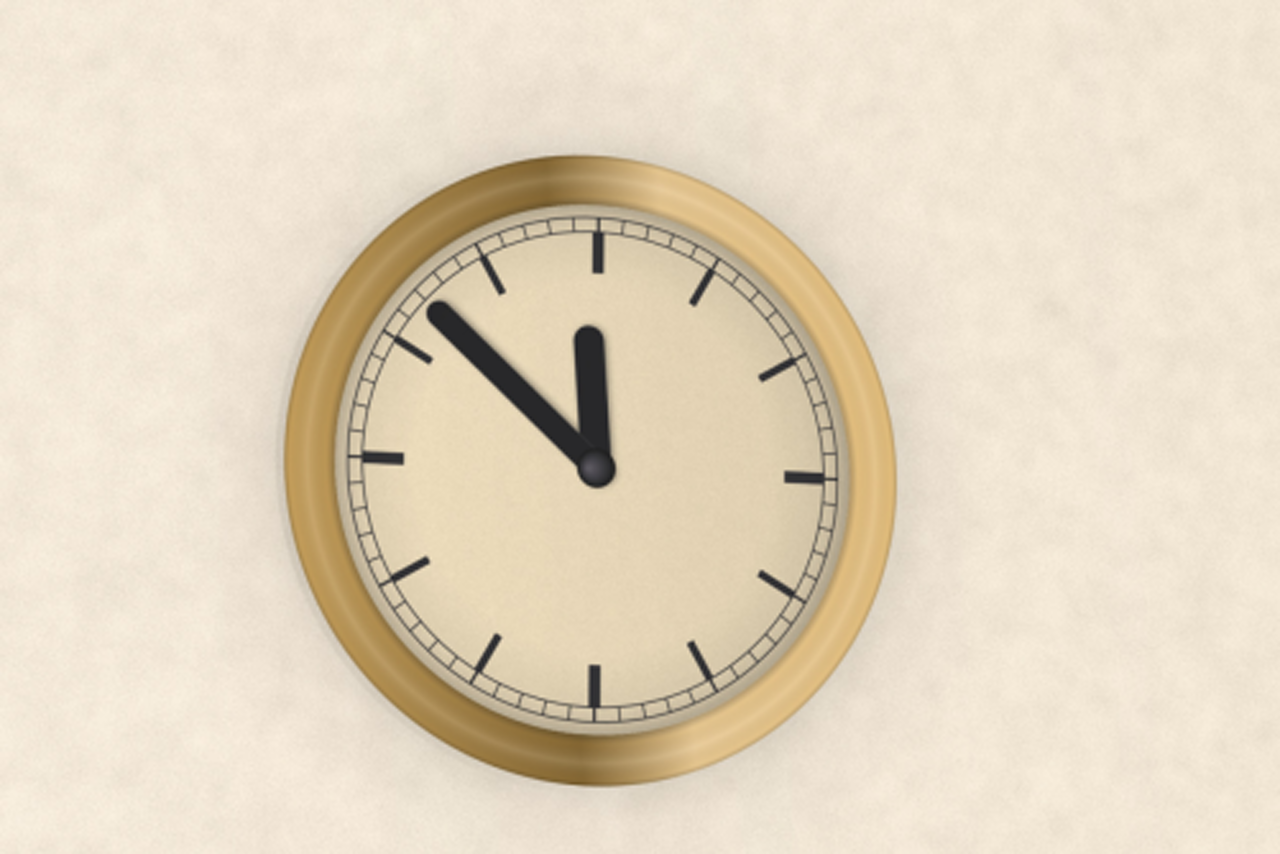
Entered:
11h52
